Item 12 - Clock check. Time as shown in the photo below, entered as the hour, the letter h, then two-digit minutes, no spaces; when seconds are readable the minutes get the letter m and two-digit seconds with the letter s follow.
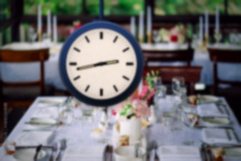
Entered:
2h43
